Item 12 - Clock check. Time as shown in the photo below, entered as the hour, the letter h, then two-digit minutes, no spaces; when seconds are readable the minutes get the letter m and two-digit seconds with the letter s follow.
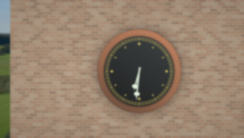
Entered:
6h31
